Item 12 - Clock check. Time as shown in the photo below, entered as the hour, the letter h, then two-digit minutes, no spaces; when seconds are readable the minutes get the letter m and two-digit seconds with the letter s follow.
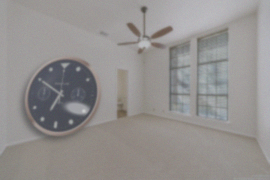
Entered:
6h50
